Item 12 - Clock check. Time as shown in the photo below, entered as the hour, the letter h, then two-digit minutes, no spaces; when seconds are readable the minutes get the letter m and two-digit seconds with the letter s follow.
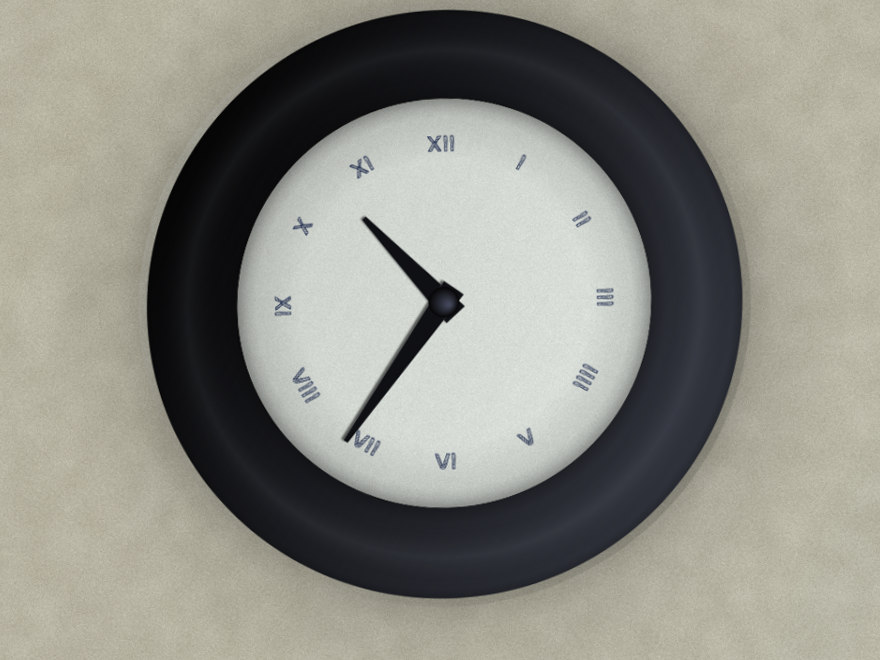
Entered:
10h36
